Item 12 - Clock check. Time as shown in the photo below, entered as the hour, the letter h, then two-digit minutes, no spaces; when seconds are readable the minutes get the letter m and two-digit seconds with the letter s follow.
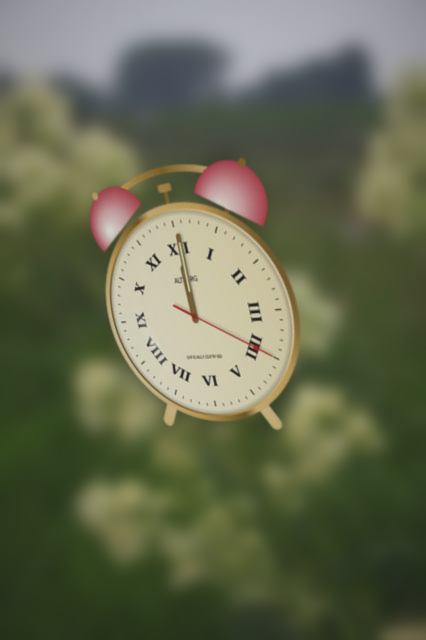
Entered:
12h00m20s
